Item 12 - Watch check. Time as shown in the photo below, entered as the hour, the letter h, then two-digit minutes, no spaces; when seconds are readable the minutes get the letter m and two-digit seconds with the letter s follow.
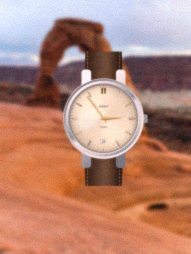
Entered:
2h54
